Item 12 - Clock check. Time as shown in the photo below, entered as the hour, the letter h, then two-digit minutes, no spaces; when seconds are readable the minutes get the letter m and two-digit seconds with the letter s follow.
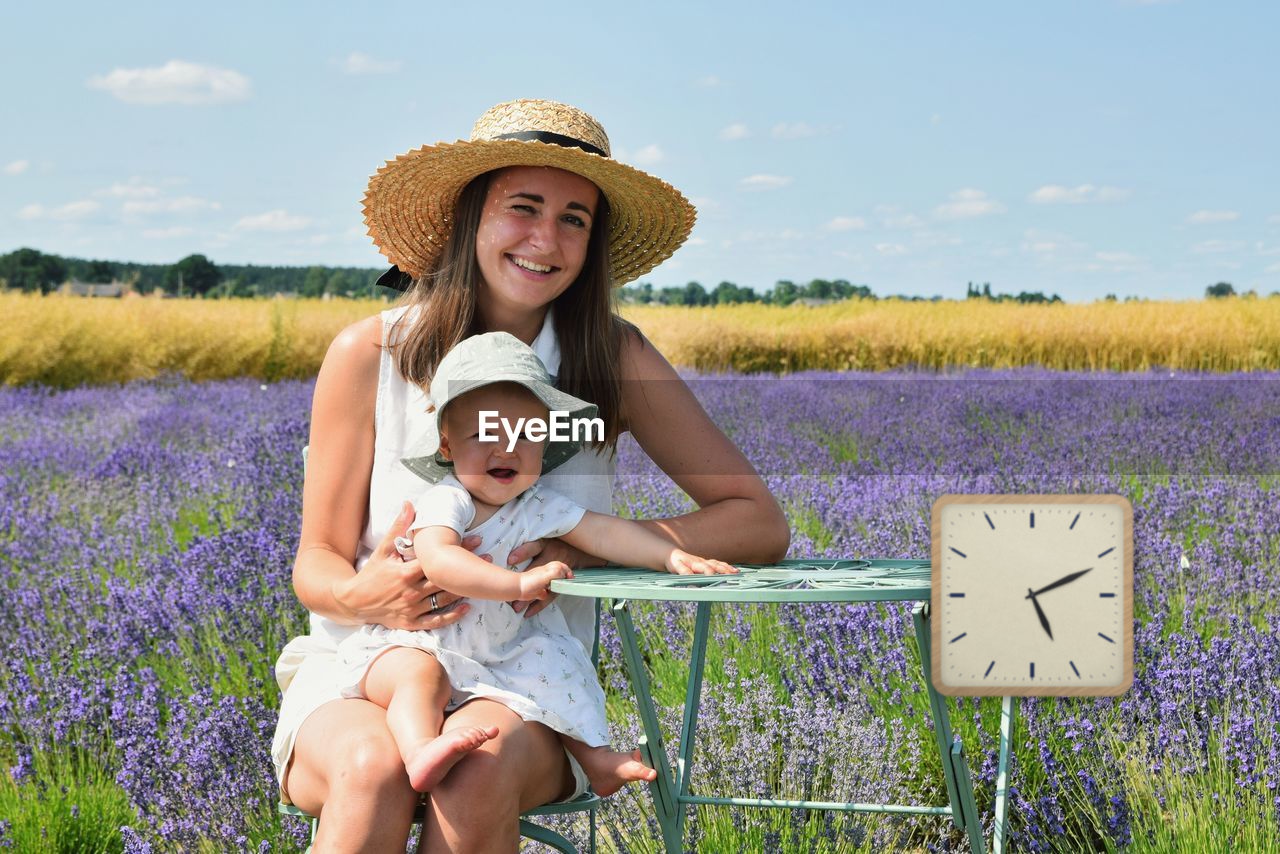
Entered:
5h11
